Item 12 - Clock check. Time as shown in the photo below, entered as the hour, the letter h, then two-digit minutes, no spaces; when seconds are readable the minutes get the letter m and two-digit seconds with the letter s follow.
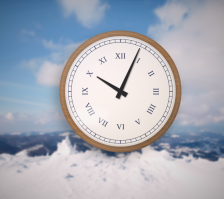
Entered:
10h04
